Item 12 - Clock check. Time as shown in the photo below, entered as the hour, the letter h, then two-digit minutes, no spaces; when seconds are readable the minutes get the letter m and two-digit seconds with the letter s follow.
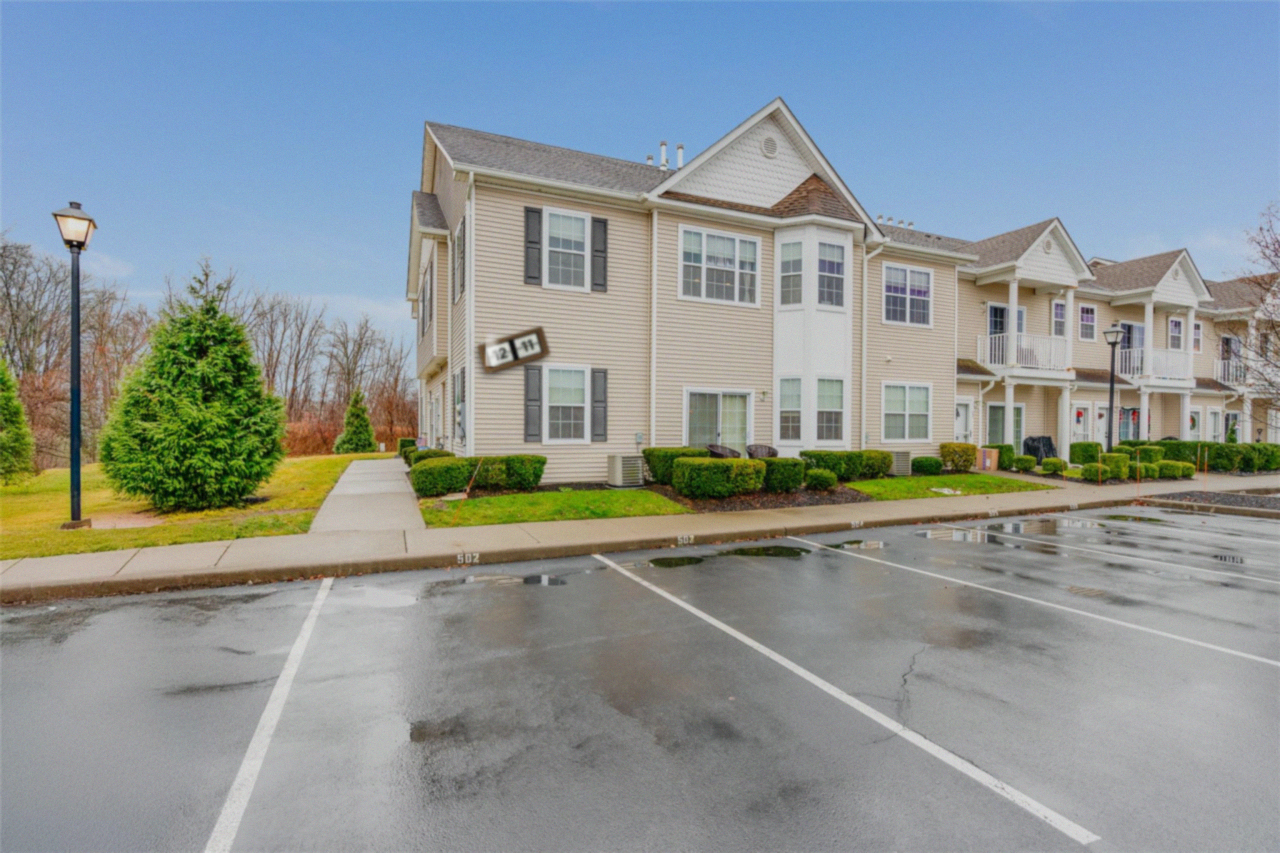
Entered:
12h11
